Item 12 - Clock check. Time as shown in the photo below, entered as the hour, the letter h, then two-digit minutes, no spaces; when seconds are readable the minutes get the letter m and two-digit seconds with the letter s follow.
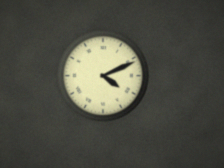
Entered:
4h11
